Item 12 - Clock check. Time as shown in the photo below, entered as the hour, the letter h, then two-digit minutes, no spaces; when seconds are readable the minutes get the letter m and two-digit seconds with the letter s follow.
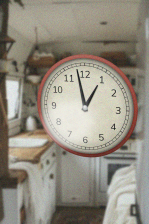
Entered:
12h58
